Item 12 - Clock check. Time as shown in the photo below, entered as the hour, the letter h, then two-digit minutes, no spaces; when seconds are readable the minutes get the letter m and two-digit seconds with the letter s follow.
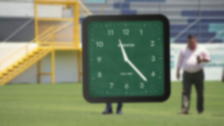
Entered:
11h23
